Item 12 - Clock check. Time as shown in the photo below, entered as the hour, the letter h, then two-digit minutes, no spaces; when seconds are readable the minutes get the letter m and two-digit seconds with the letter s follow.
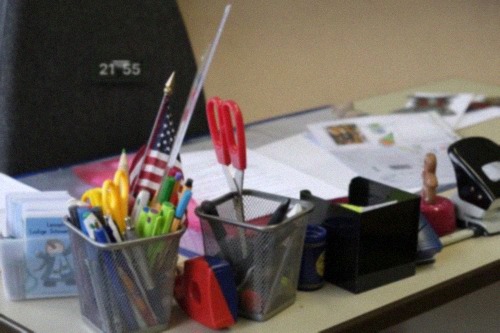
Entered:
21h55
